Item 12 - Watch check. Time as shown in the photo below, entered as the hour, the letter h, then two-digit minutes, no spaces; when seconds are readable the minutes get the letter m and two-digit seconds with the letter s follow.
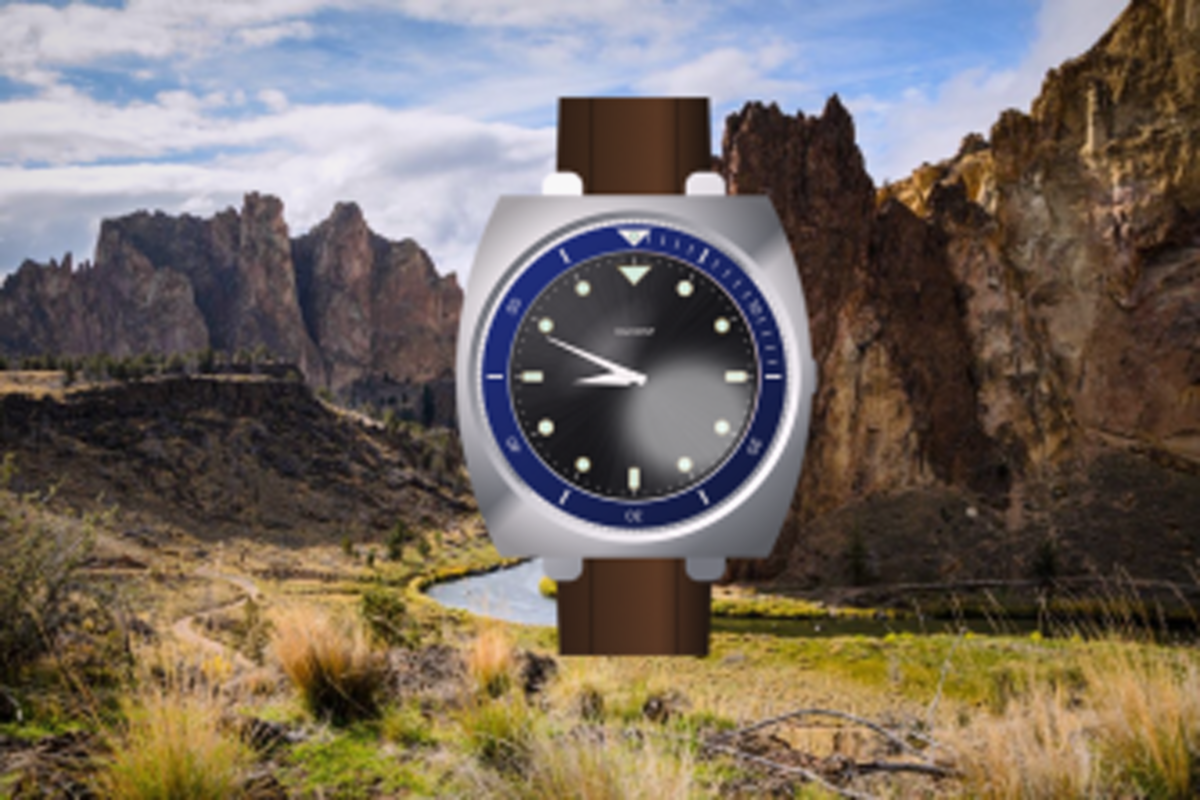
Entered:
8h49
